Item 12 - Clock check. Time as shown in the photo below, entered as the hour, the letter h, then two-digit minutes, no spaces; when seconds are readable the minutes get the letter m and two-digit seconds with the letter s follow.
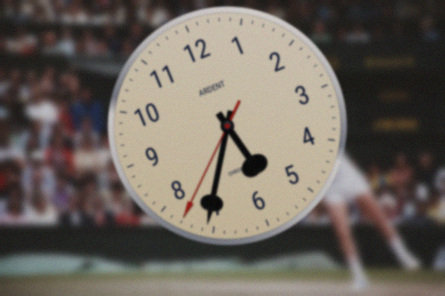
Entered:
5h35m38s
